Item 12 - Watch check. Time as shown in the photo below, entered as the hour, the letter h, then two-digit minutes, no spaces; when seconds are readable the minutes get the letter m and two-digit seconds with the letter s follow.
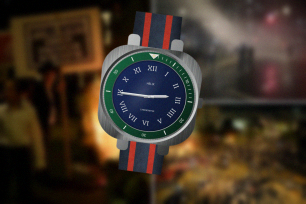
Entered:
2h45
